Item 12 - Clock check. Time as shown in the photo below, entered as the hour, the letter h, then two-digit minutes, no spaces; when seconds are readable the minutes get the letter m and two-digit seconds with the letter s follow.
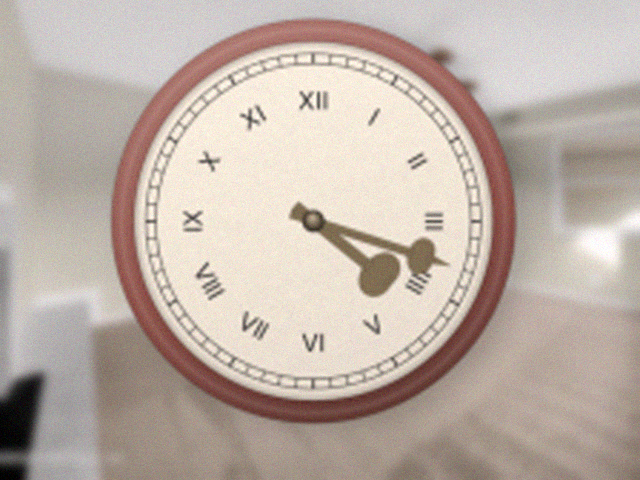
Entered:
4h18
